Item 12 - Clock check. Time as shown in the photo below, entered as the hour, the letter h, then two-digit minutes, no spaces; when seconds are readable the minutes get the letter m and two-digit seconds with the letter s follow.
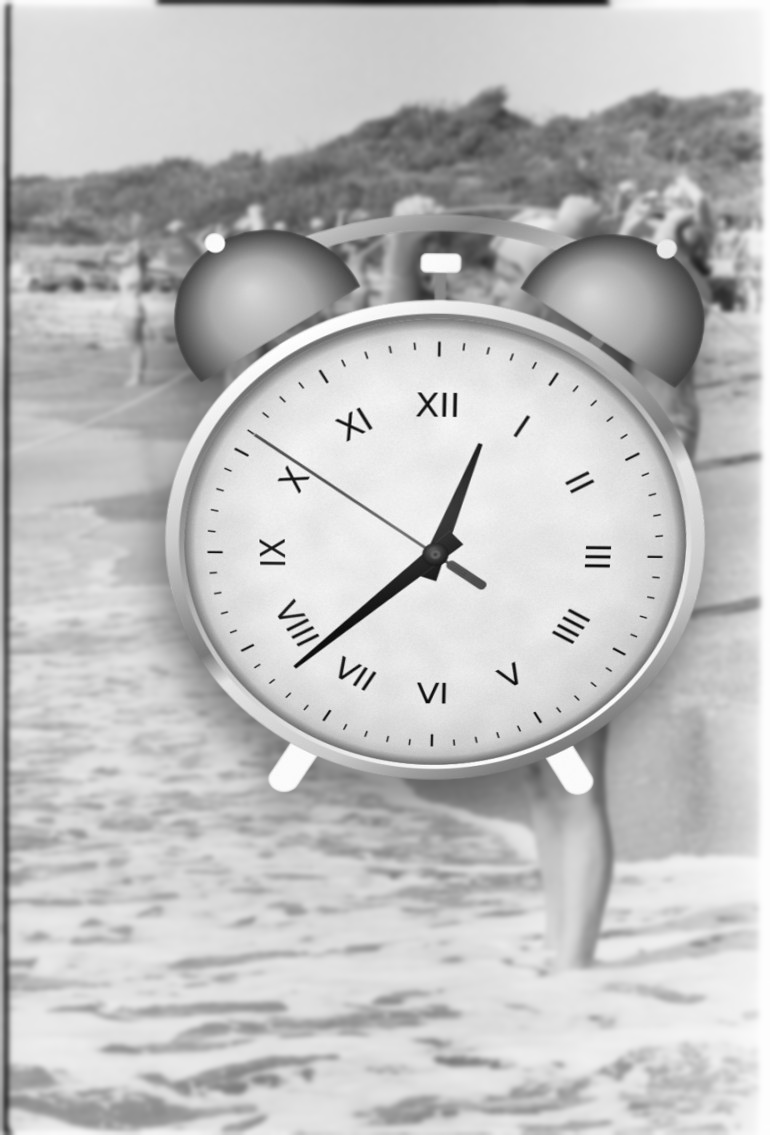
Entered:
12h37m51s
